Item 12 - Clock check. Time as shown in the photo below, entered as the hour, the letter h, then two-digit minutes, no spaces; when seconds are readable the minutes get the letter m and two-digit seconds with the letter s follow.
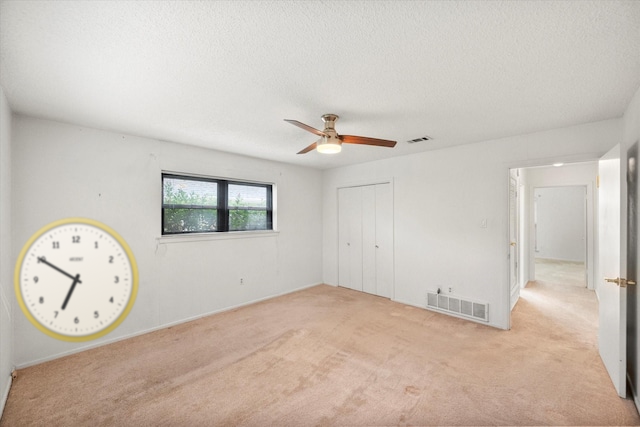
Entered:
6h50
